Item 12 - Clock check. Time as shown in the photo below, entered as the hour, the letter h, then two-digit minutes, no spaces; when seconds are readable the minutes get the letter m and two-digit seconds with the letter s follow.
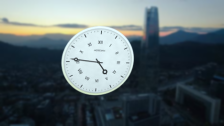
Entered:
4h46
